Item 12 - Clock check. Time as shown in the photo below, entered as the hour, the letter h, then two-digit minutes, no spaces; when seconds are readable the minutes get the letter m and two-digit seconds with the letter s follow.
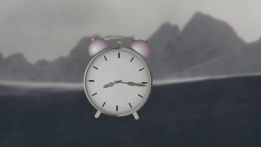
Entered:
8h16
